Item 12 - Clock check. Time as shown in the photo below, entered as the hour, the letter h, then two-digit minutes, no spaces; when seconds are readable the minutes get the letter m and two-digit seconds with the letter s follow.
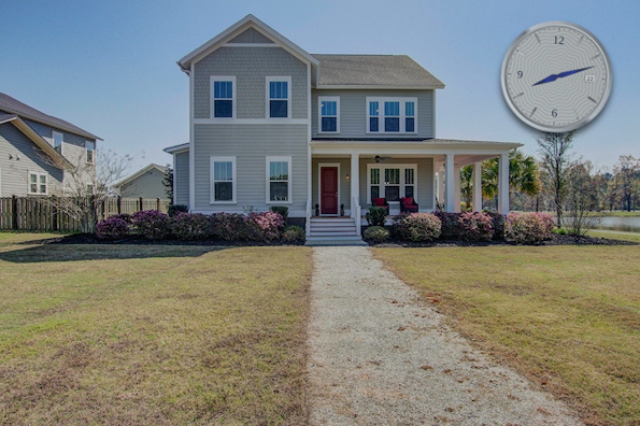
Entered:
8h12
